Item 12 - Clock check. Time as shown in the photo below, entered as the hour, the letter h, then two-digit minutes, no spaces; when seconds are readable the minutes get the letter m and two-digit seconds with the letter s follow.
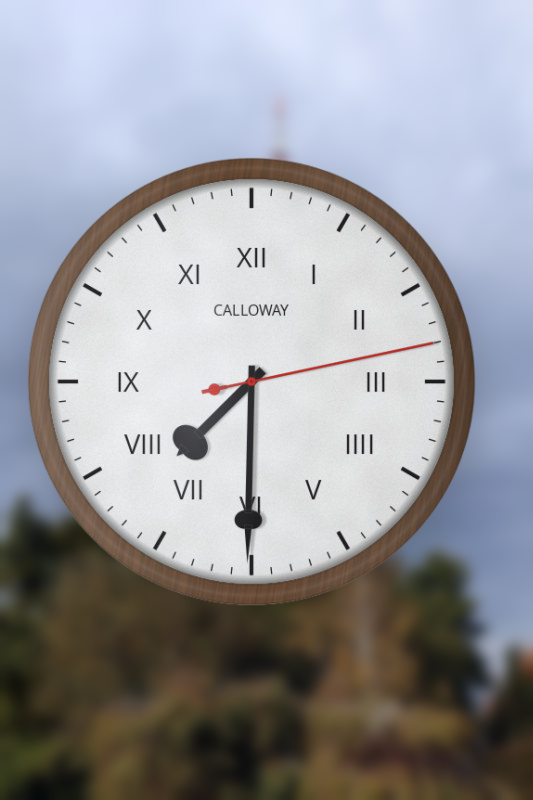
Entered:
7h30m13s
